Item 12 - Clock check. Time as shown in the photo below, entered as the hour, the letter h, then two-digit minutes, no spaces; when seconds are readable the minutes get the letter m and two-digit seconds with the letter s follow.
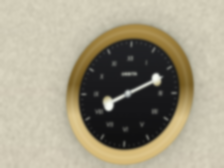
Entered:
8h11
